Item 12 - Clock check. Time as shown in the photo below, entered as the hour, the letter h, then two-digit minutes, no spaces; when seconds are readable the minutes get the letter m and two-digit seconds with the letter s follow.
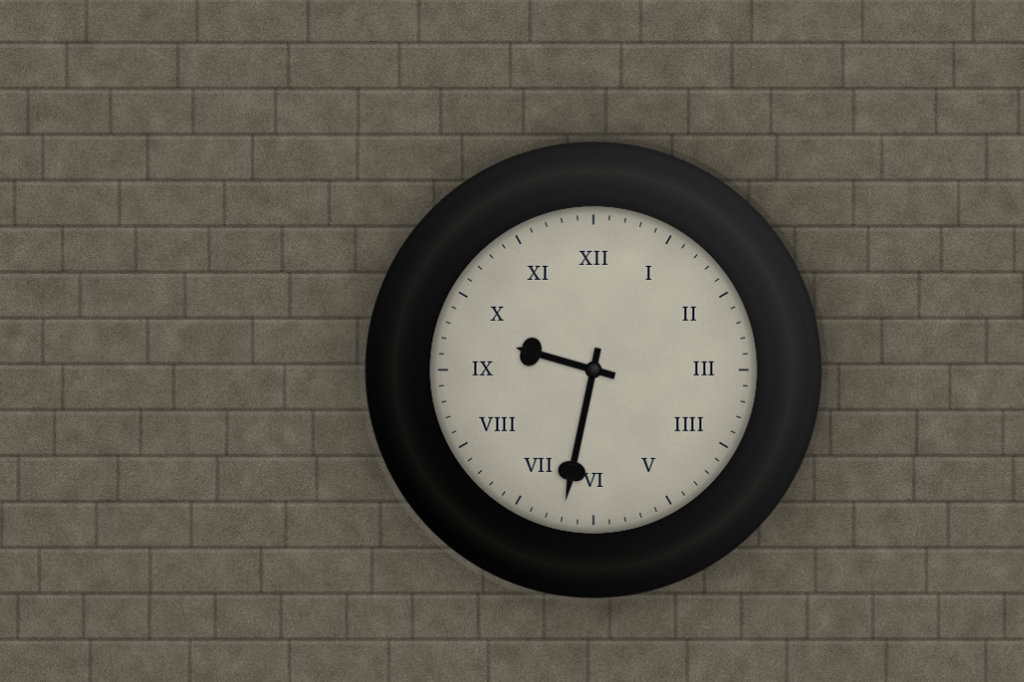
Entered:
9h32
